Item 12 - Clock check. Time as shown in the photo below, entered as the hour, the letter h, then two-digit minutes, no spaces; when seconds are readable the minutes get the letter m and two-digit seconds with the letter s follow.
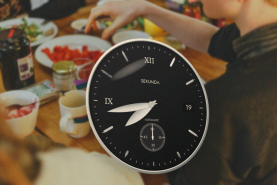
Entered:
7h43
